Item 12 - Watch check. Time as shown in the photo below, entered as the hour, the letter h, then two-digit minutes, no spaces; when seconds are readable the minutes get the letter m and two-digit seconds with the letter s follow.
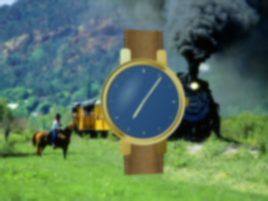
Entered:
7h06
